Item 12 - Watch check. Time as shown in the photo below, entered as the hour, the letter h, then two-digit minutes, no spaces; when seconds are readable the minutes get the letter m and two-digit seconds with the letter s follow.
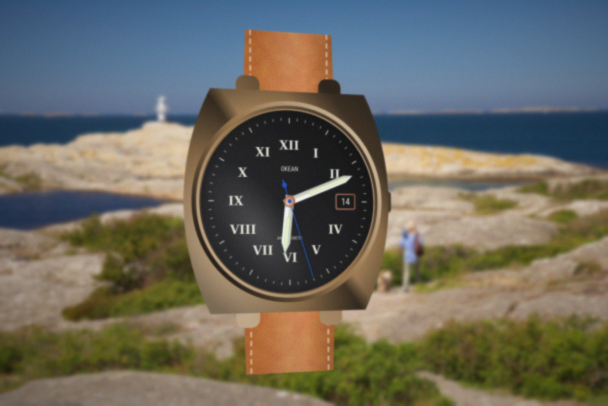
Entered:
6h11m27s
